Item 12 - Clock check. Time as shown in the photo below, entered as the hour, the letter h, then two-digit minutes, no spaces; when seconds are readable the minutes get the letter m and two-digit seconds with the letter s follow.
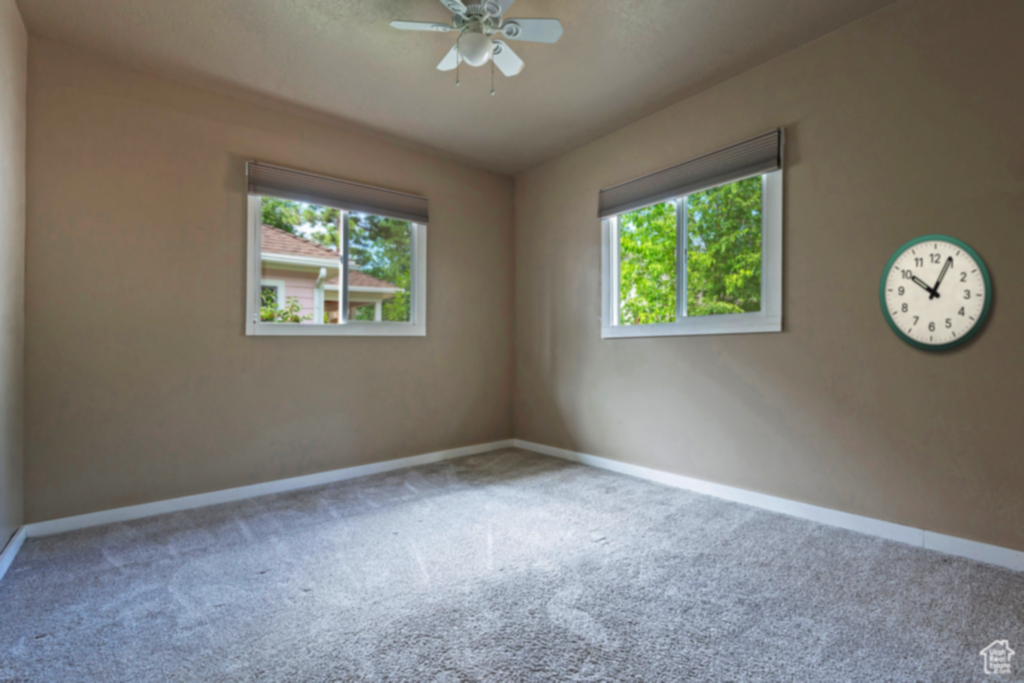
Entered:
10h04
